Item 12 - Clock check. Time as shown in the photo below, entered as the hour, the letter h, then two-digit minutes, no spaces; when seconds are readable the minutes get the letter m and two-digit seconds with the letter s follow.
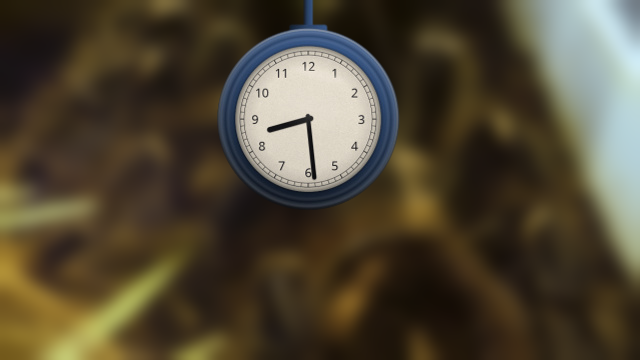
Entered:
8h29
